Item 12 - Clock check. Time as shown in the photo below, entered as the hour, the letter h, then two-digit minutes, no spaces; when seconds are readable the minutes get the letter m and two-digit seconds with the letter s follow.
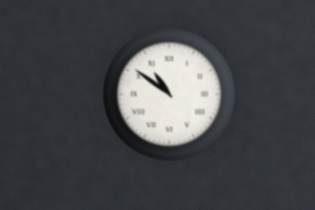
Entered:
10h51
